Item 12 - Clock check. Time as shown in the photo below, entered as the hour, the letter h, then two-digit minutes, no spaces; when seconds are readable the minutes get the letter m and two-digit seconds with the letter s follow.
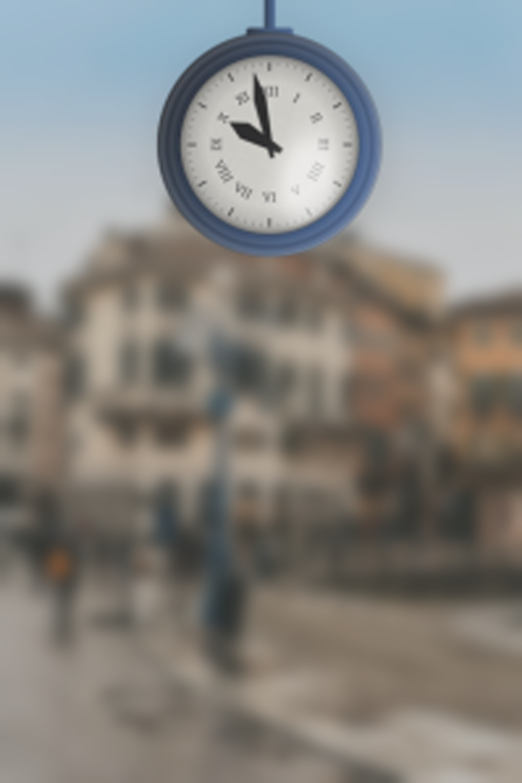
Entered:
9h58
